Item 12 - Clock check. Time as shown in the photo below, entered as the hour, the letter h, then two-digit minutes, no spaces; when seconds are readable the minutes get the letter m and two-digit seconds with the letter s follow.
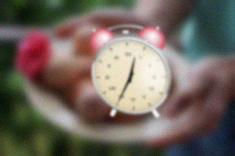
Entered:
12h35
